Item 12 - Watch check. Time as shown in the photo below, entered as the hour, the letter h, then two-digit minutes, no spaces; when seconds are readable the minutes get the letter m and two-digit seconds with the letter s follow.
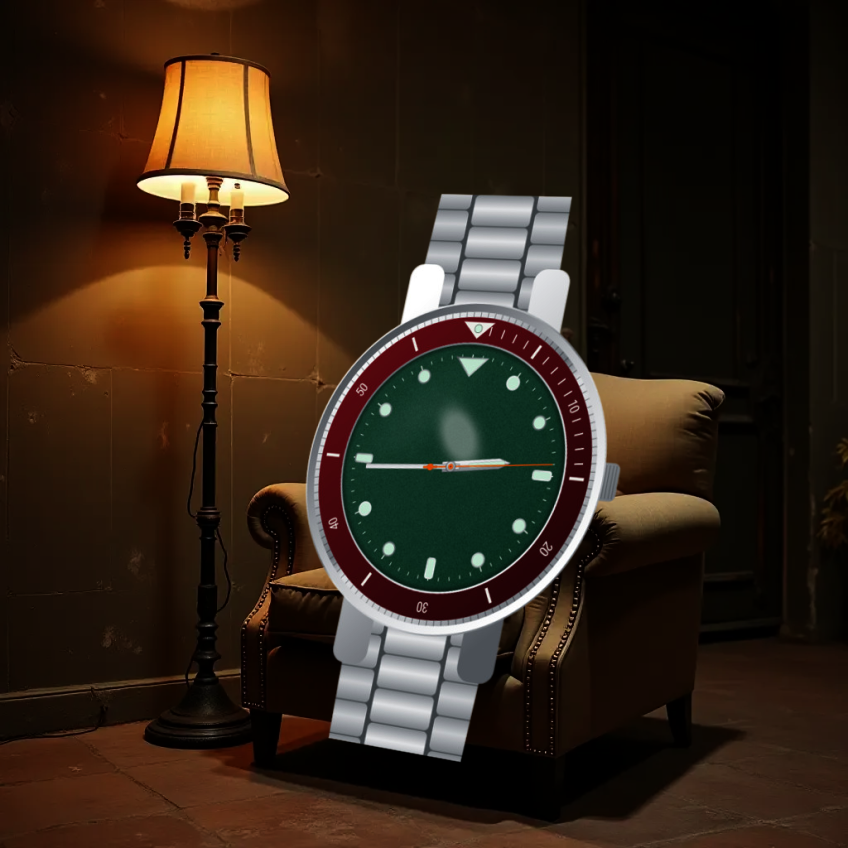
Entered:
2h44m14s
